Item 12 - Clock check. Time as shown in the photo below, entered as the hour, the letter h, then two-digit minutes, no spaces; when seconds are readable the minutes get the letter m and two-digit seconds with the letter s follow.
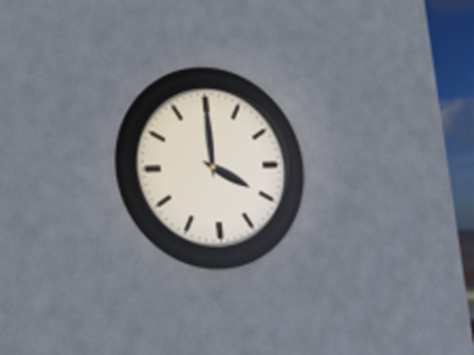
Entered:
4h00
